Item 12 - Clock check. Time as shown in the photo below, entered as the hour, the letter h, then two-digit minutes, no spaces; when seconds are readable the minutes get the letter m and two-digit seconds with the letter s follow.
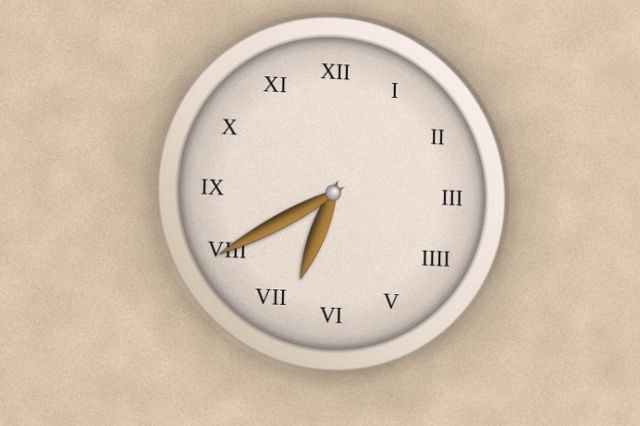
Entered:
6h40
